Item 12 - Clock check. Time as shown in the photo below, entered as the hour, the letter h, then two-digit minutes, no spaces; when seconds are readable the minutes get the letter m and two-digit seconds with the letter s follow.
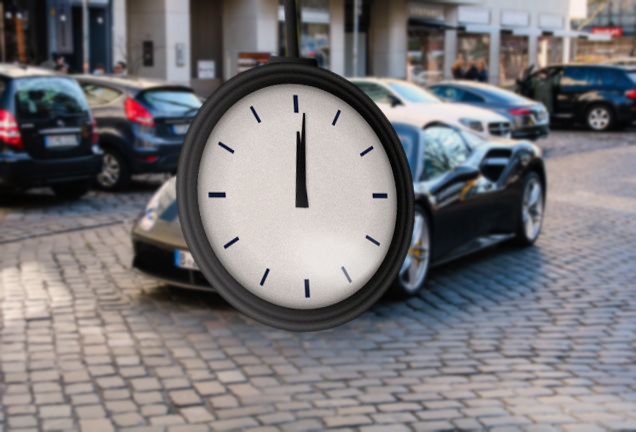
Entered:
12h01
